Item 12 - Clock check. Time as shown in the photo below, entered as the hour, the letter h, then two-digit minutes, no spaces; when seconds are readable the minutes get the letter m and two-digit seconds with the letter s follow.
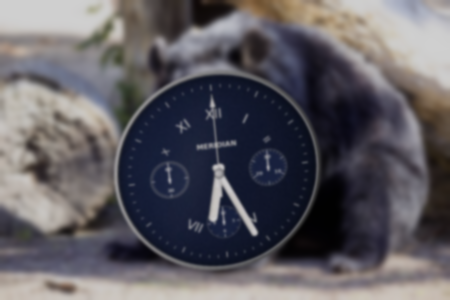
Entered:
6h26
